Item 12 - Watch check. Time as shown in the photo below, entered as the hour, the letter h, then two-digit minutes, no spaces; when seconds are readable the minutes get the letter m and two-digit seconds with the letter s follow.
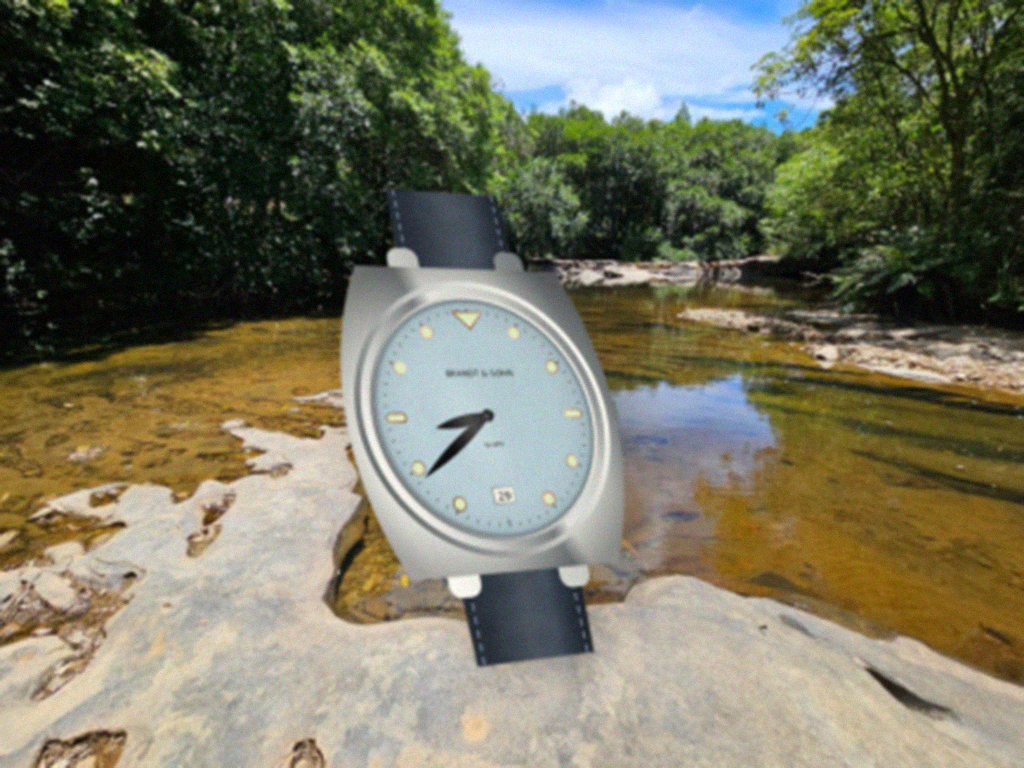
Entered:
8h39
